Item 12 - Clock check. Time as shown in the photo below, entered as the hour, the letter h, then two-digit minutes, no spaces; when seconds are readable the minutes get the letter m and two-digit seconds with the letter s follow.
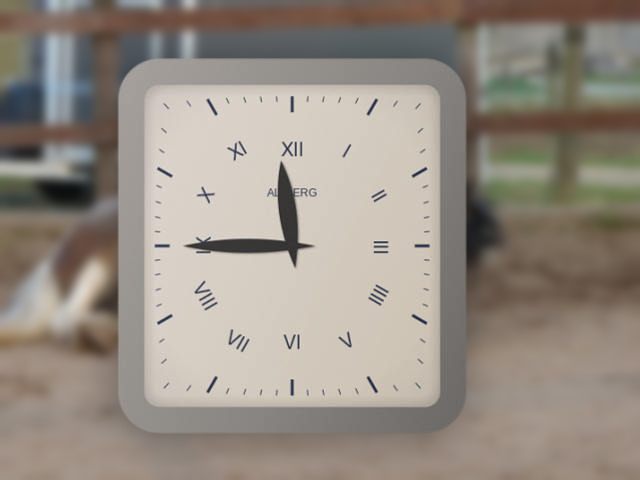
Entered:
11h45
